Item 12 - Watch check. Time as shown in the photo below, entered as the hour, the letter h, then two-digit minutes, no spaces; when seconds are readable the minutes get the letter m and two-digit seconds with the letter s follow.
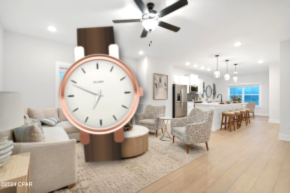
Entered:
6h49
